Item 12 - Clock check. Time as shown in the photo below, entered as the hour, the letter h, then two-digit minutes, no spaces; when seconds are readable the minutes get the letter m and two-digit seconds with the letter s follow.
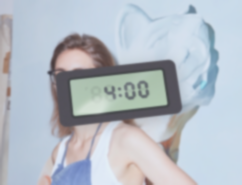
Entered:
4h00
